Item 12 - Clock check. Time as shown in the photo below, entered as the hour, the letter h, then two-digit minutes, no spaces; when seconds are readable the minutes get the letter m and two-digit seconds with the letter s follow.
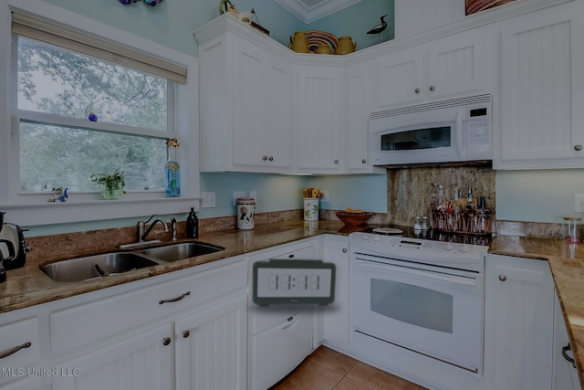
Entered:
11h11
